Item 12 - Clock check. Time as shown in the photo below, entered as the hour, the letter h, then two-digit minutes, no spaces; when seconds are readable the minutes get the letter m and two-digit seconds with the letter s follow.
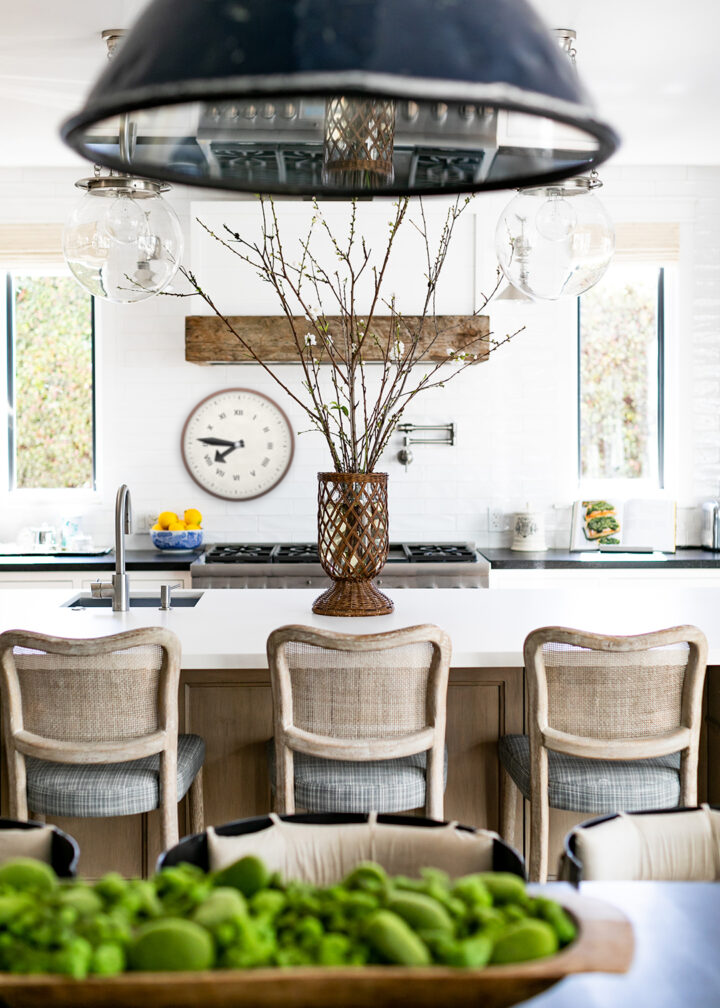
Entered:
7h46
